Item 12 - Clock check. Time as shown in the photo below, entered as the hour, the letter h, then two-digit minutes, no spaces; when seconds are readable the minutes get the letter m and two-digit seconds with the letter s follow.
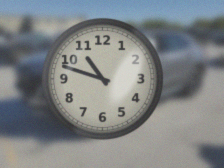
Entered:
10h48
